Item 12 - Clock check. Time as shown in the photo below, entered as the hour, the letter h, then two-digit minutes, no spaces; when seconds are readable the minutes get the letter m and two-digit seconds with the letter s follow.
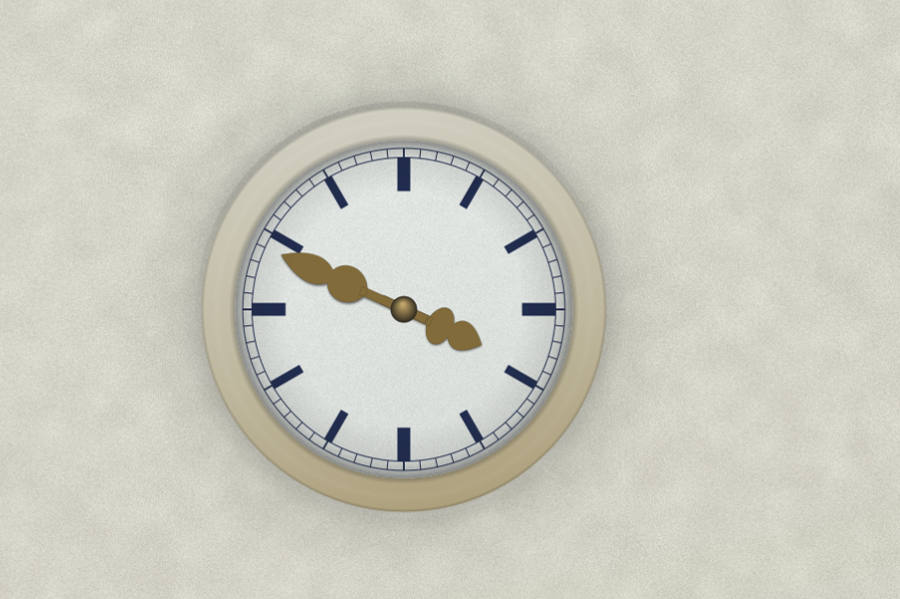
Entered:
3h49
